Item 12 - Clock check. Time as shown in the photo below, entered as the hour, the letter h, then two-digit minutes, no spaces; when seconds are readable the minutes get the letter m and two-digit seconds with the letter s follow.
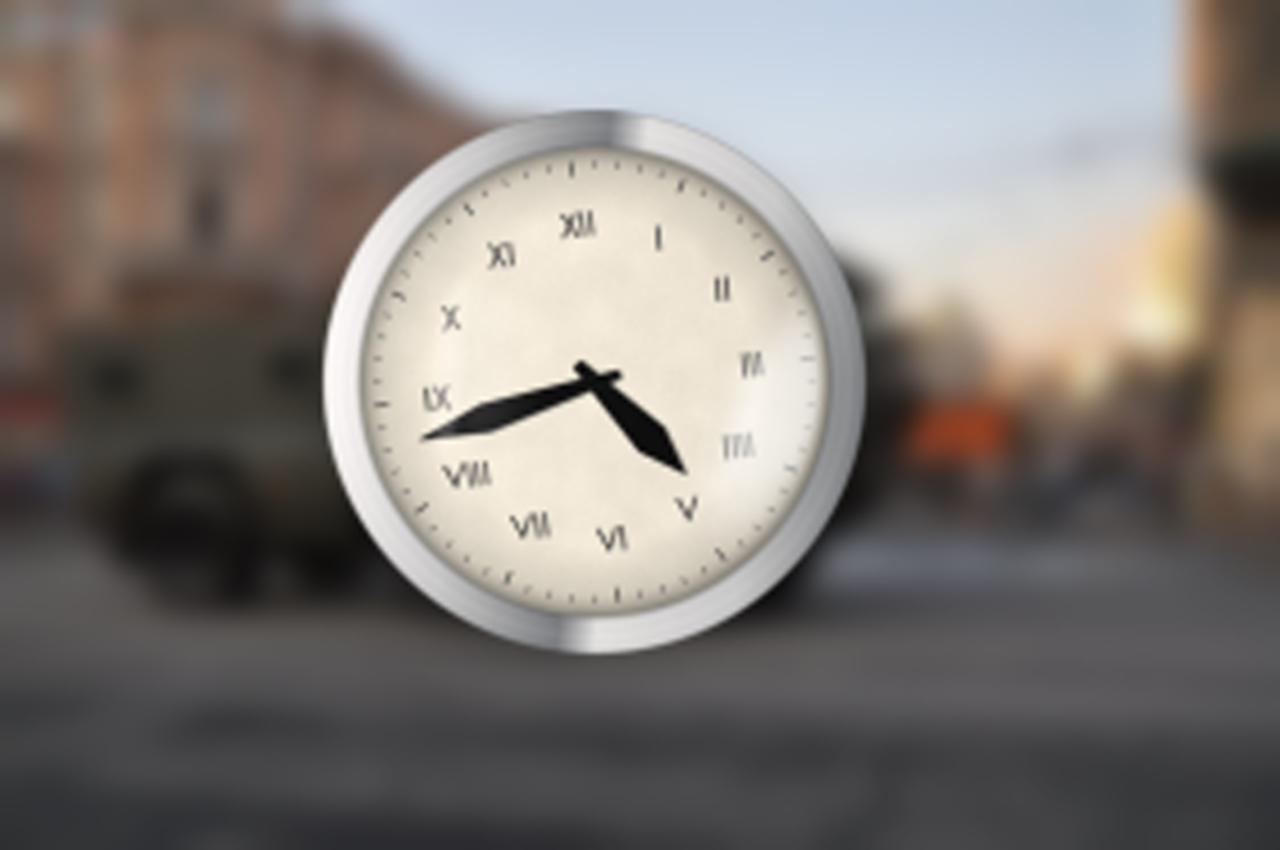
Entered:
4h43
